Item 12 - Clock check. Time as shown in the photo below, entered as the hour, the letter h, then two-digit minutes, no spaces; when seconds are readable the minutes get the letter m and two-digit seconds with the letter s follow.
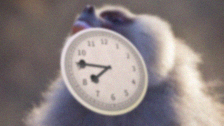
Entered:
7h46
